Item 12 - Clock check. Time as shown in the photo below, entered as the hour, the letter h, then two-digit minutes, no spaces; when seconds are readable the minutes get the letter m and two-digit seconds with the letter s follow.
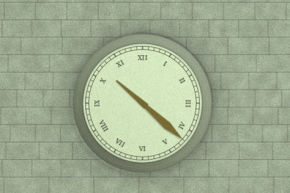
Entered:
10h22
